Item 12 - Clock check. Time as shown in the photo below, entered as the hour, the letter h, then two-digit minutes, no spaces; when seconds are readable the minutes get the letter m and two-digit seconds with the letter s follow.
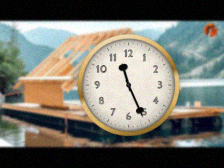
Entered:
11h26
